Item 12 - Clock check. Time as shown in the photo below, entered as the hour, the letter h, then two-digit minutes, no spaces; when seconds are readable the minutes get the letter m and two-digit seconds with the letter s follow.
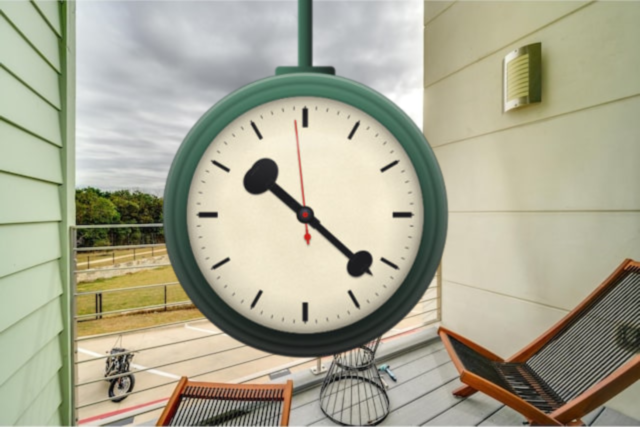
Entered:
10h21m59s
